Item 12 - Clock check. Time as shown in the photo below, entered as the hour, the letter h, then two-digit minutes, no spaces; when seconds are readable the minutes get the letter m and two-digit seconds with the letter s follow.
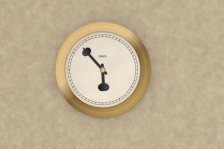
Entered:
5h53
